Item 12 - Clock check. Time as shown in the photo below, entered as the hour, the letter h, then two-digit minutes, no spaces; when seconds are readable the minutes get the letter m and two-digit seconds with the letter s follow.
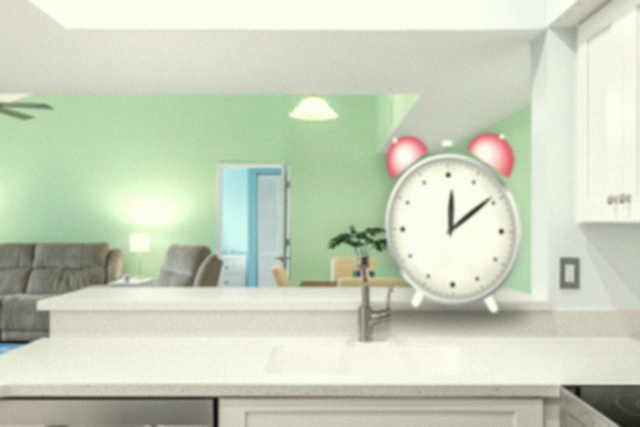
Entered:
12h09
